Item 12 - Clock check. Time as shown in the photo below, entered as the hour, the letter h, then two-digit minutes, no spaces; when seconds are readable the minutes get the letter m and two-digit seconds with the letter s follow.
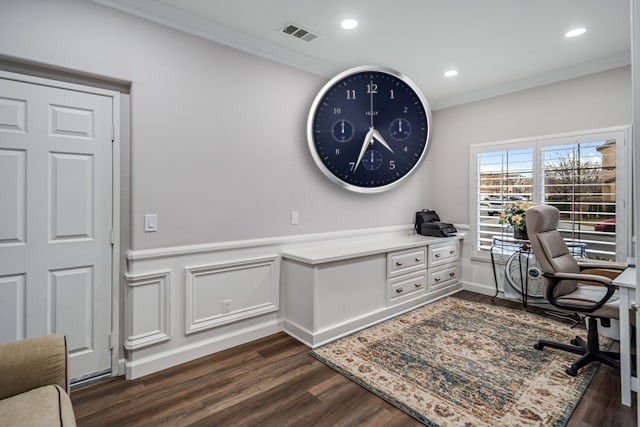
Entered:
4h34
